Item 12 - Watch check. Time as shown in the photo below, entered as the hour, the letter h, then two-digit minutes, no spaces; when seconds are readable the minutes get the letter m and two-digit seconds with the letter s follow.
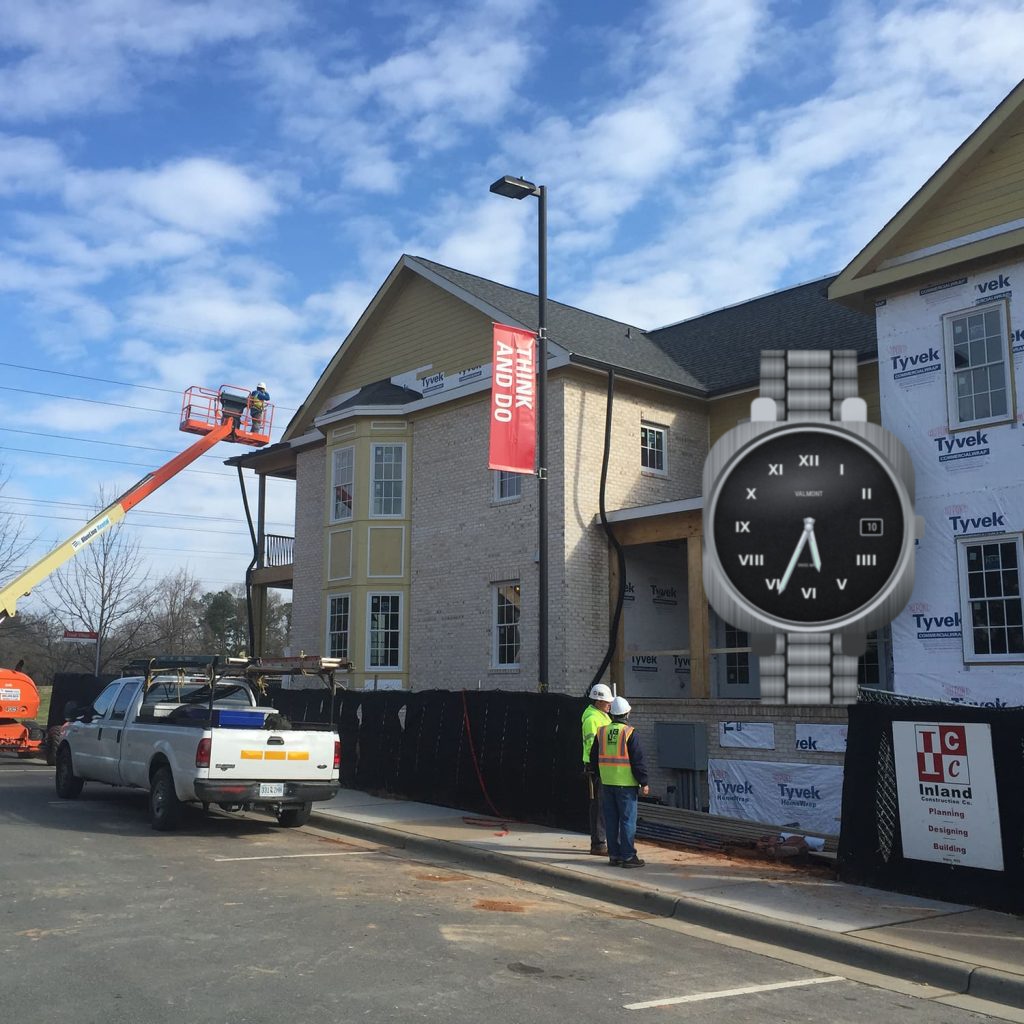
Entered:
5h34
